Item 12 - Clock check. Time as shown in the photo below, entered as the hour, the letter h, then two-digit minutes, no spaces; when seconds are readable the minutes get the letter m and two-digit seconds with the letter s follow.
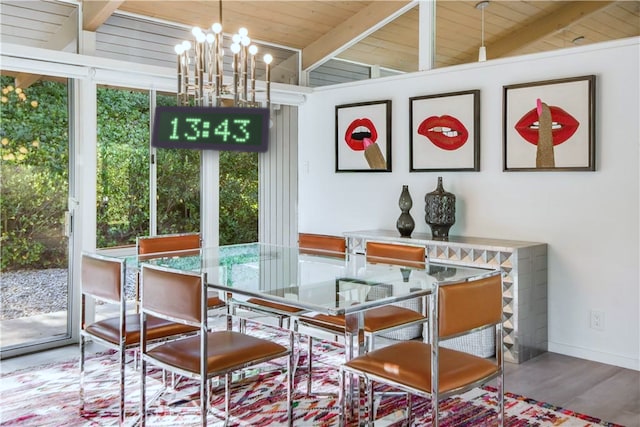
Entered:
13h43
